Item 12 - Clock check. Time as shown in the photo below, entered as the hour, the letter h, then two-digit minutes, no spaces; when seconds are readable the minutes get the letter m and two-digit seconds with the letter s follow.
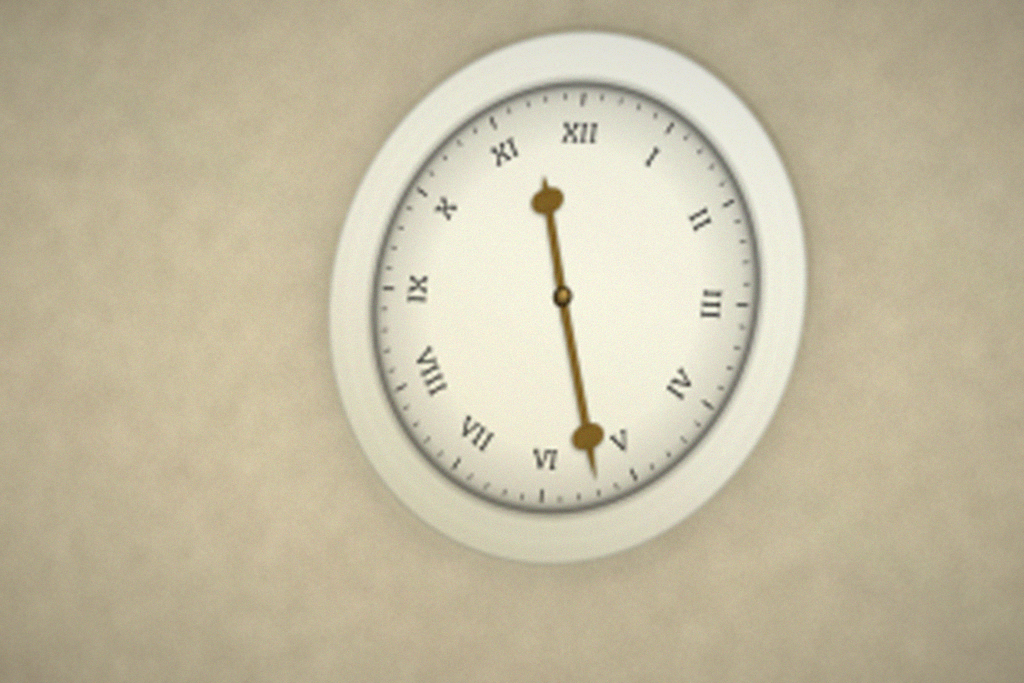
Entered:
11h27
